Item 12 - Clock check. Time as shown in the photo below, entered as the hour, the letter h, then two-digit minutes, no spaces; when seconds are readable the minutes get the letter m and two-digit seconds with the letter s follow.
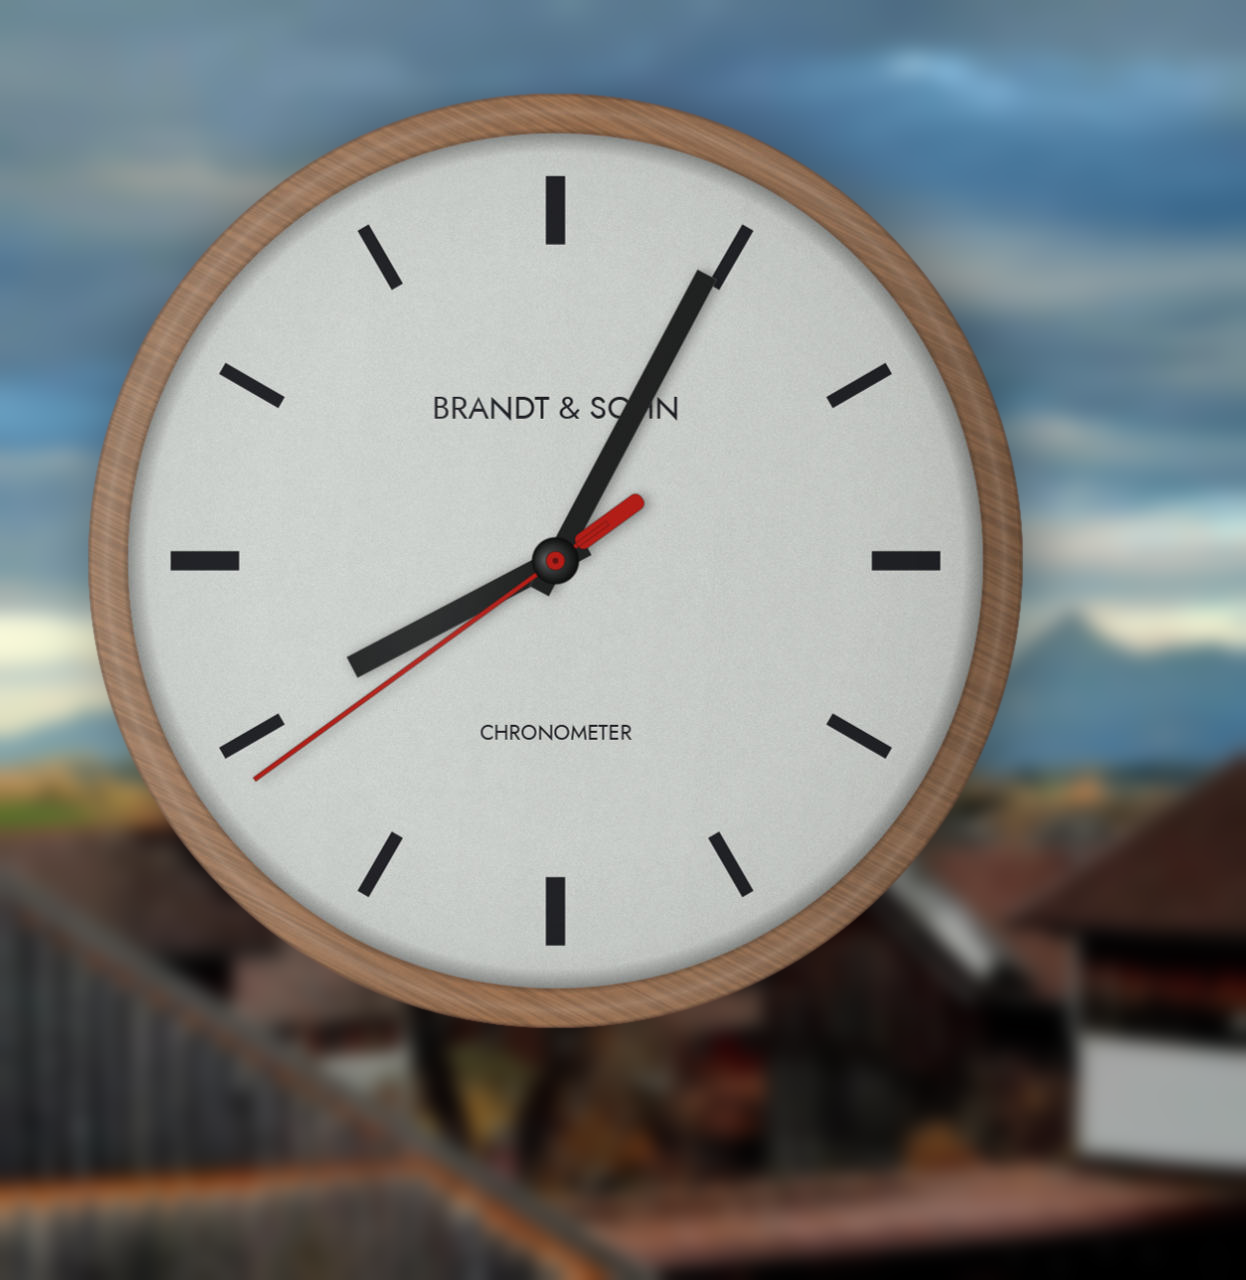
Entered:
8h04m39s
